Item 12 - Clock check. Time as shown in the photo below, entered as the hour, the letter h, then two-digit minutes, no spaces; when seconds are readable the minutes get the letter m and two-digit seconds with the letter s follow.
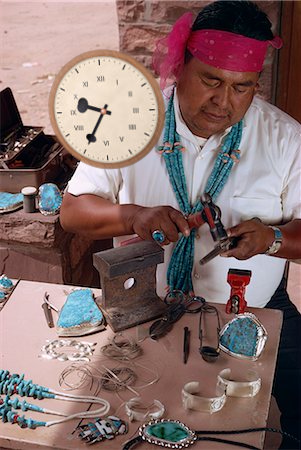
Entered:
9h35
